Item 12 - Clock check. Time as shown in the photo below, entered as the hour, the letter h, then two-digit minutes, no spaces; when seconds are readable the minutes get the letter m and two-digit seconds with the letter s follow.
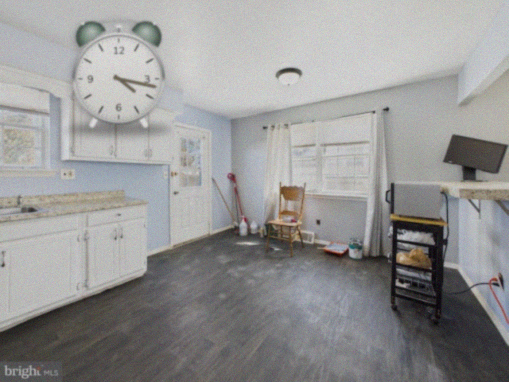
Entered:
4h17
